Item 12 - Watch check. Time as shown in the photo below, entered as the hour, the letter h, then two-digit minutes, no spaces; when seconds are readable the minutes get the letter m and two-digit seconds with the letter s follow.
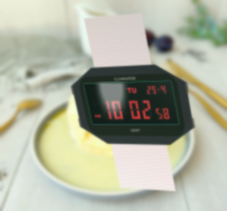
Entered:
10h02
